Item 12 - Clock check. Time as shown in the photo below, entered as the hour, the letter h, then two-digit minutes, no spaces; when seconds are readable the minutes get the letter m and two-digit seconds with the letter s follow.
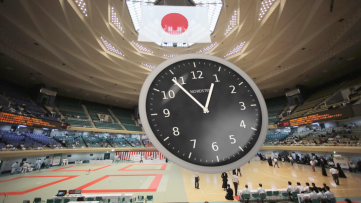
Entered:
12h54
